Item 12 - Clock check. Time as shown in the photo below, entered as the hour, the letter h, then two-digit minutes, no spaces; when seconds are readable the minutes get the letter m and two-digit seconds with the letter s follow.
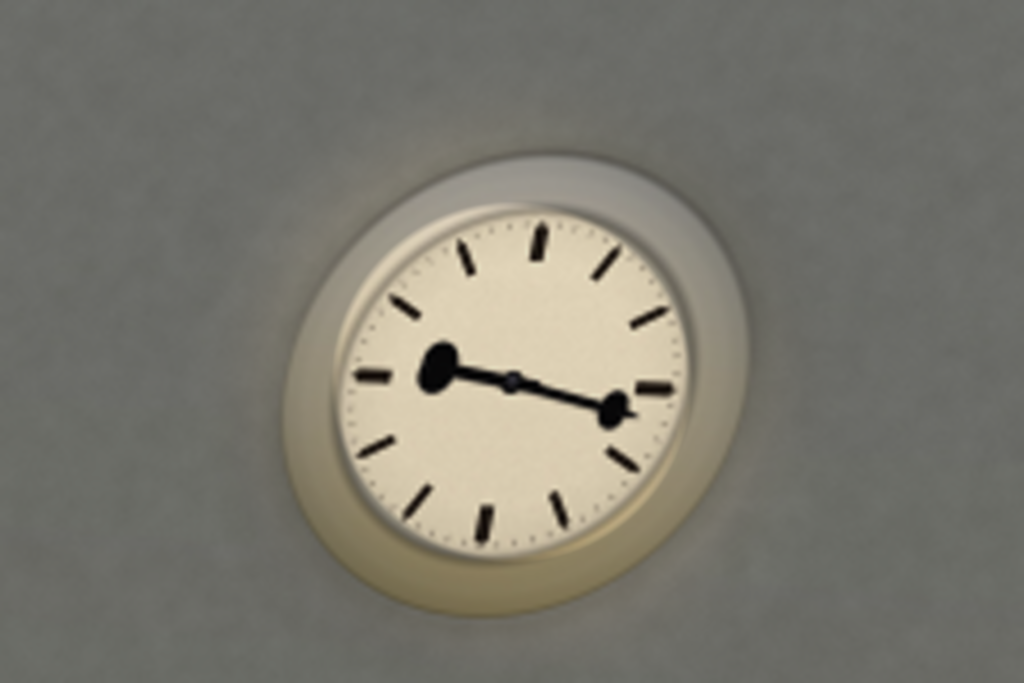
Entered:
9h17
